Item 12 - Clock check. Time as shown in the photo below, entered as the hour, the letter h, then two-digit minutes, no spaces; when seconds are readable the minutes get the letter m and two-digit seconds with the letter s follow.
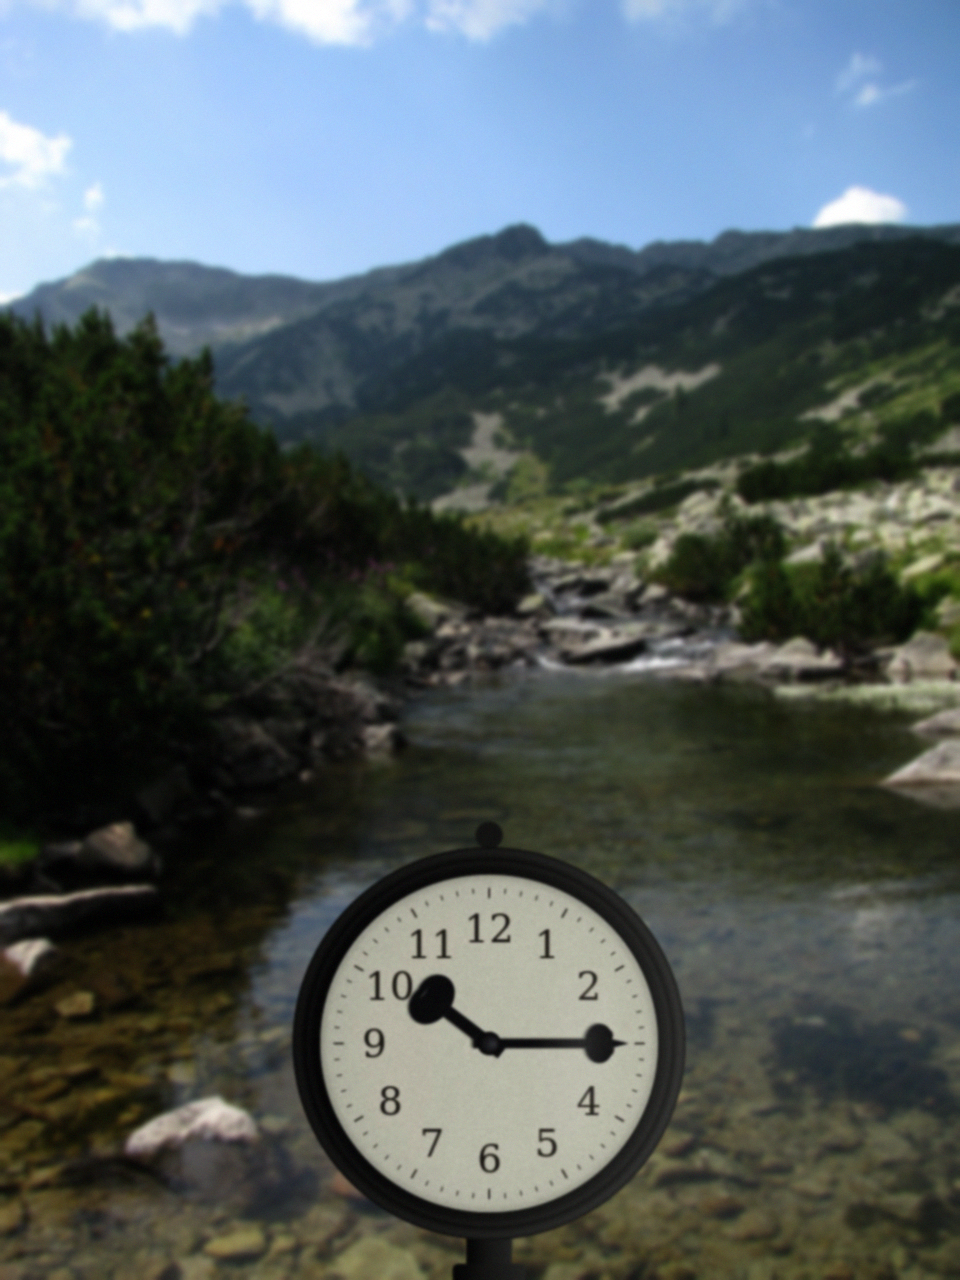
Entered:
10h15
